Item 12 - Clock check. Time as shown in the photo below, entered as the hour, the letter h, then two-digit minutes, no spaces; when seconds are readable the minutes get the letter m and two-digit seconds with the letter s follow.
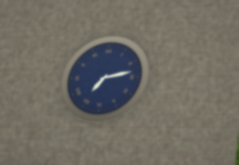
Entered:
7h13
